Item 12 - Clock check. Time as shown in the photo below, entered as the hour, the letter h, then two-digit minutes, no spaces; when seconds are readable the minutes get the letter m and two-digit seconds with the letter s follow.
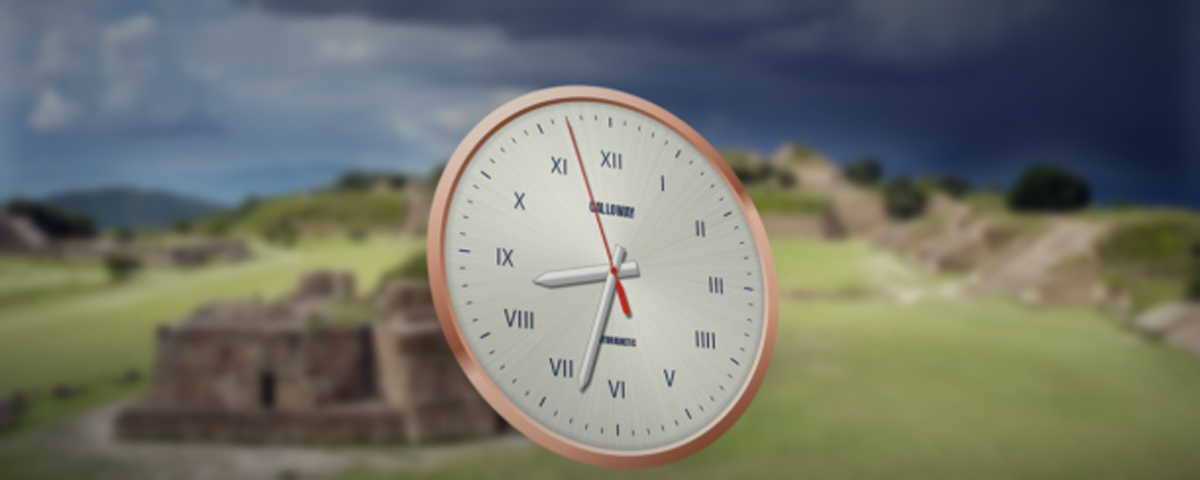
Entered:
8h32m57s
